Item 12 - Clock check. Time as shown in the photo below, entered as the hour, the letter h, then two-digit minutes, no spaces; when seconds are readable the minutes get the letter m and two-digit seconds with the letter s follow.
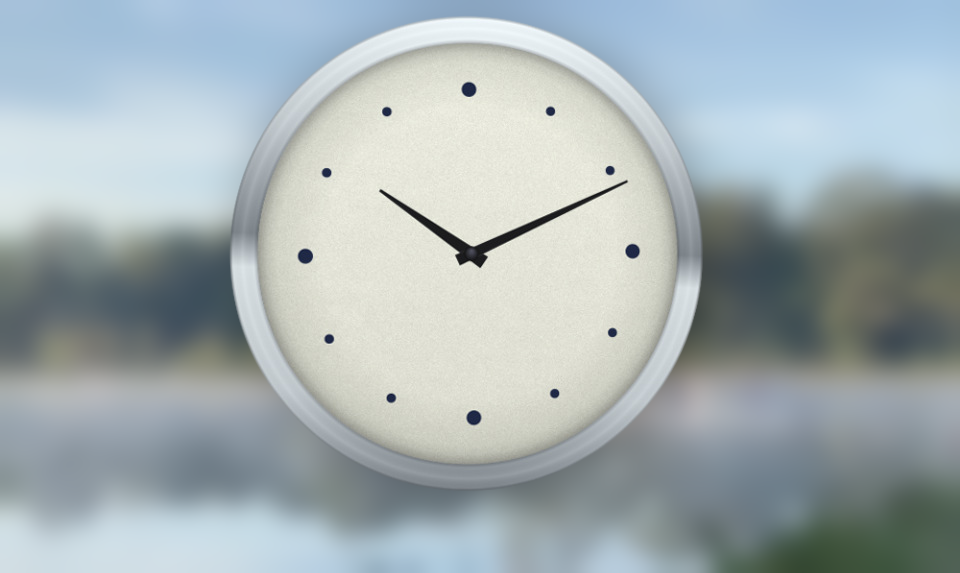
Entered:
10h11
